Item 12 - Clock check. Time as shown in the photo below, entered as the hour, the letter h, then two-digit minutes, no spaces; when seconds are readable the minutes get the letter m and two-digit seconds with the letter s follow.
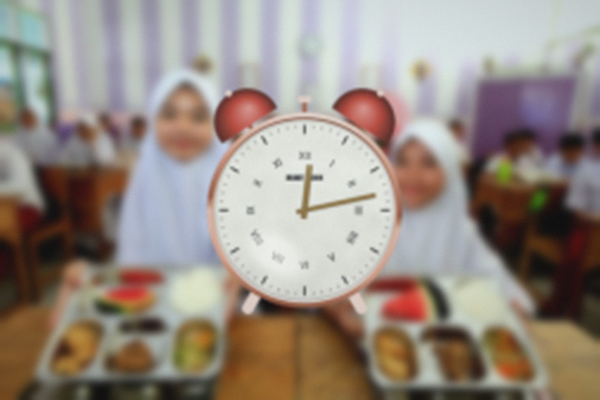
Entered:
12h13
